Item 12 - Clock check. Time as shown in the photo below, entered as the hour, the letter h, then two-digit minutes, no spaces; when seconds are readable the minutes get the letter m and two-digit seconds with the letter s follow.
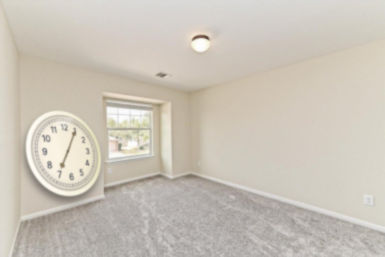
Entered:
7h05
